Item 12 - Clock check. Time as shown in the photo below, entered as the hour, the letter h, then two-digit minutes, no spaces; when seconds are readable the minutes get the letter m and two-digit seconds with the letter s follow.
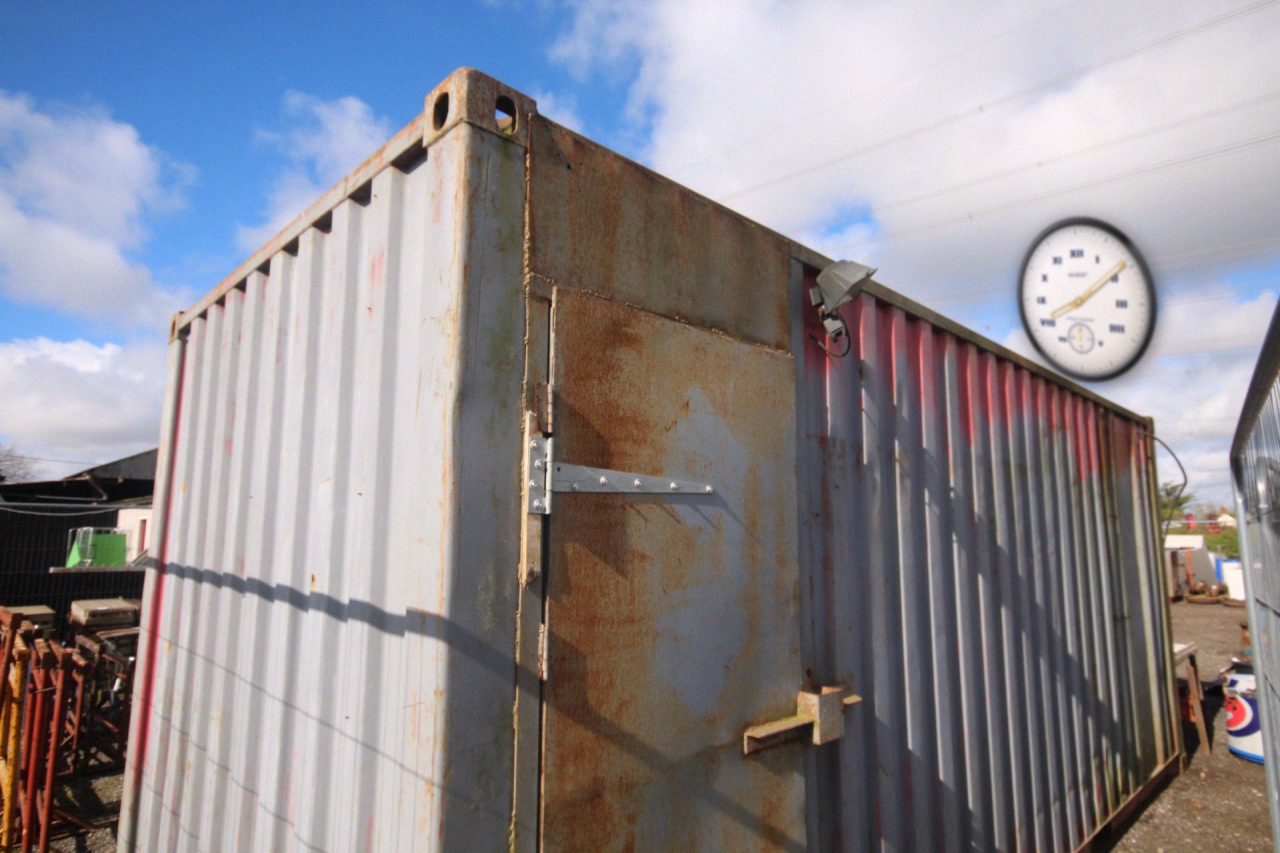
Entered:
8h09
